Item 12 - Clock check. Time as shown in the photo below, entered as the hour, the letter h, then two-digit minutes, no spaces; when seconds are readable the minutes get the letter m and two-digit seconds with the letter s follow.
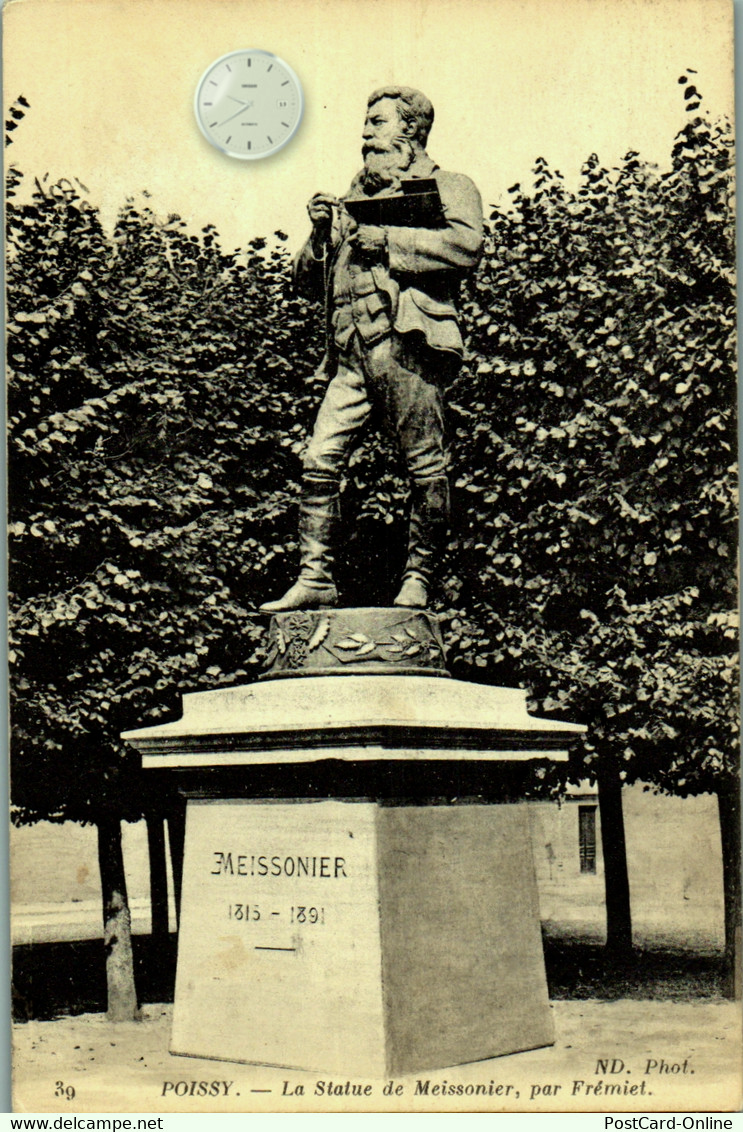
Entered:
9h39
